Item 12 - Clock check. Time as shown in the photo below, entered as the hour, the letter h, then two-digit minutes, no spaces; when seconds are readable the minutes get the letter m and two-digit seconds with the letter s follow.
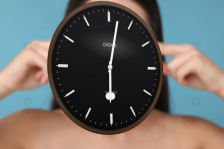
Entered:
6h02
